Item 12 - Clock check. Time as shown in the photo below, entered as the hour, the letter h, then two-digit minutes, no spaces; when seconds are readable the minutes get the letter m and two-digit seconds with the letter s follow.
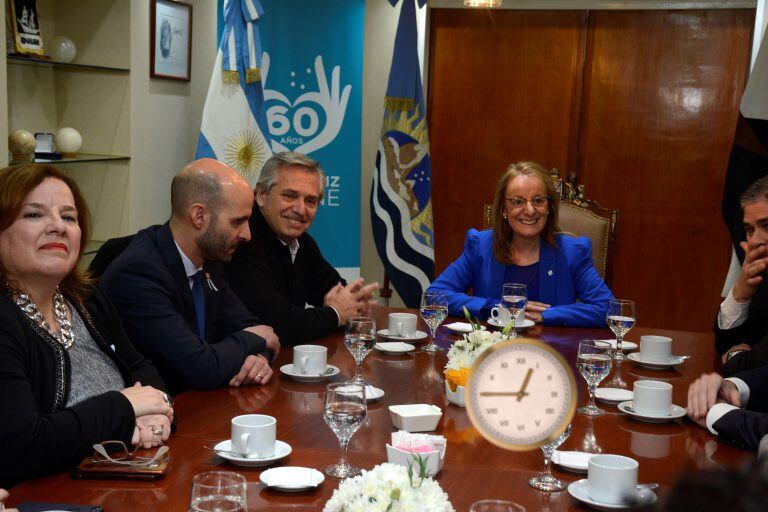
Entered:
12h45
